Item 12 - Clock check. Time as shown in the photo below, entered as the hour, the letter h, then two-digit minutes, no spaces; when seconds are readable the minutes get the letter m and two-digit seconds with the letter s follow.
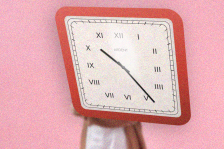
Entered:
10h24
